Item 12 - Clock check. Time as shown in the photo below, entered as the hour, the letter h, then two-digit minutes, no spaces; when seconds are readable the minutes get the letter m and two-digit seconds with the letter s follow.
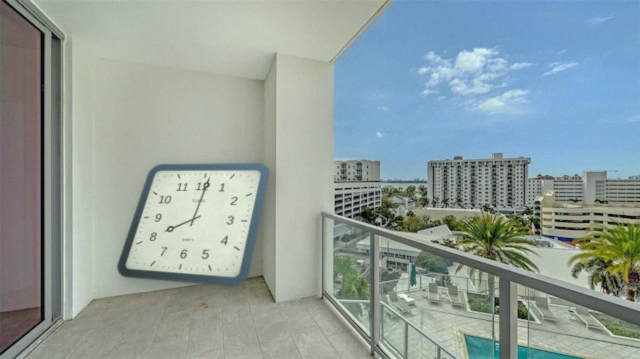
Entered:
8h01
